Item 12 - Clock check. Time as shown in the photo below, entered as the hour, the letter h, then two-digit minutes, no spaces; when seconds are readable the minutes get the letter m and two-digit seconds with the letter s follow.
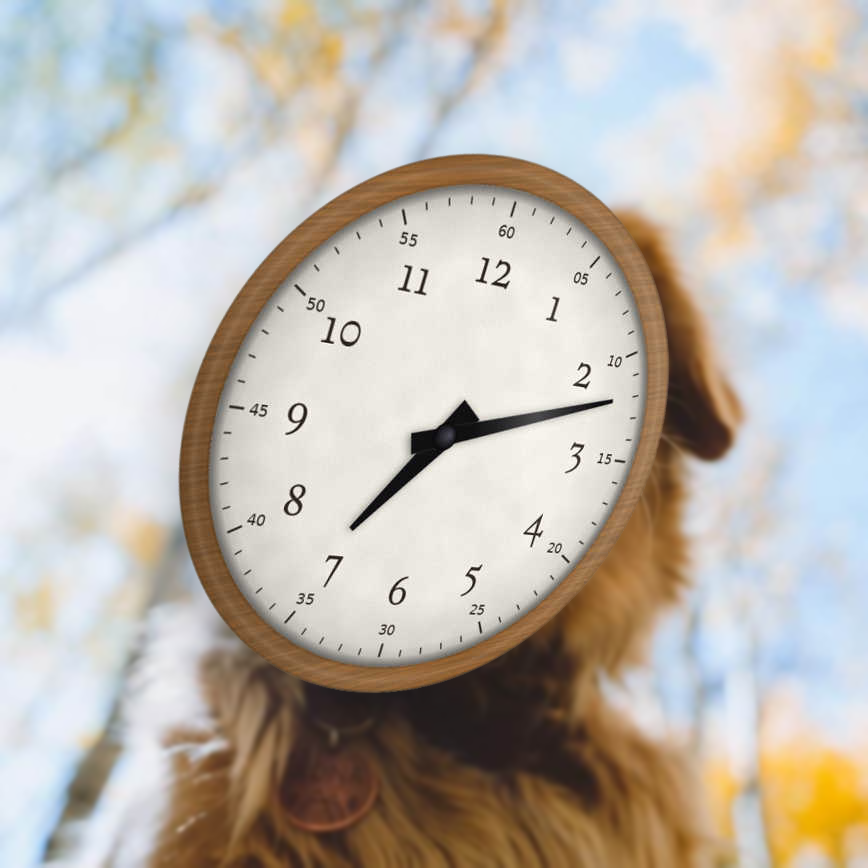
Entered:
7h12
